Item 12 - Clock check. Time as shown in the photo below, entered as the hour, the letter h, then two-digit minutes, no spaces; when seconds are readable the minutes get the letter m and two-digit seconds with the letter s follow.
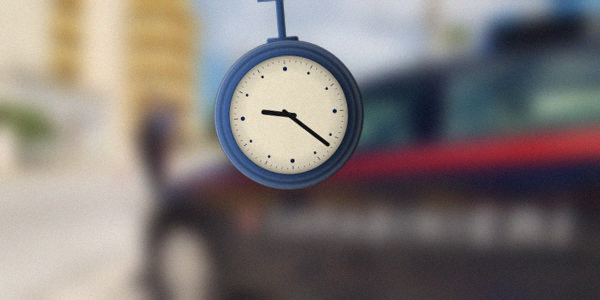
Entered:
9h22
